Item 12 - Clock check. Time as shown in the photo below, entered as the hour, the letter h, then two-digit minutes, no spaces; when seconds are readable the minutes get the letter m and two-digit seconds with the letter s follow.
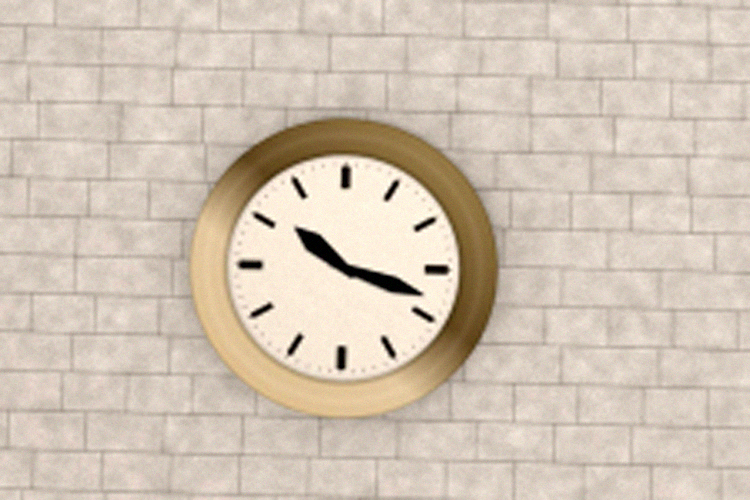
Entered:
10h18
